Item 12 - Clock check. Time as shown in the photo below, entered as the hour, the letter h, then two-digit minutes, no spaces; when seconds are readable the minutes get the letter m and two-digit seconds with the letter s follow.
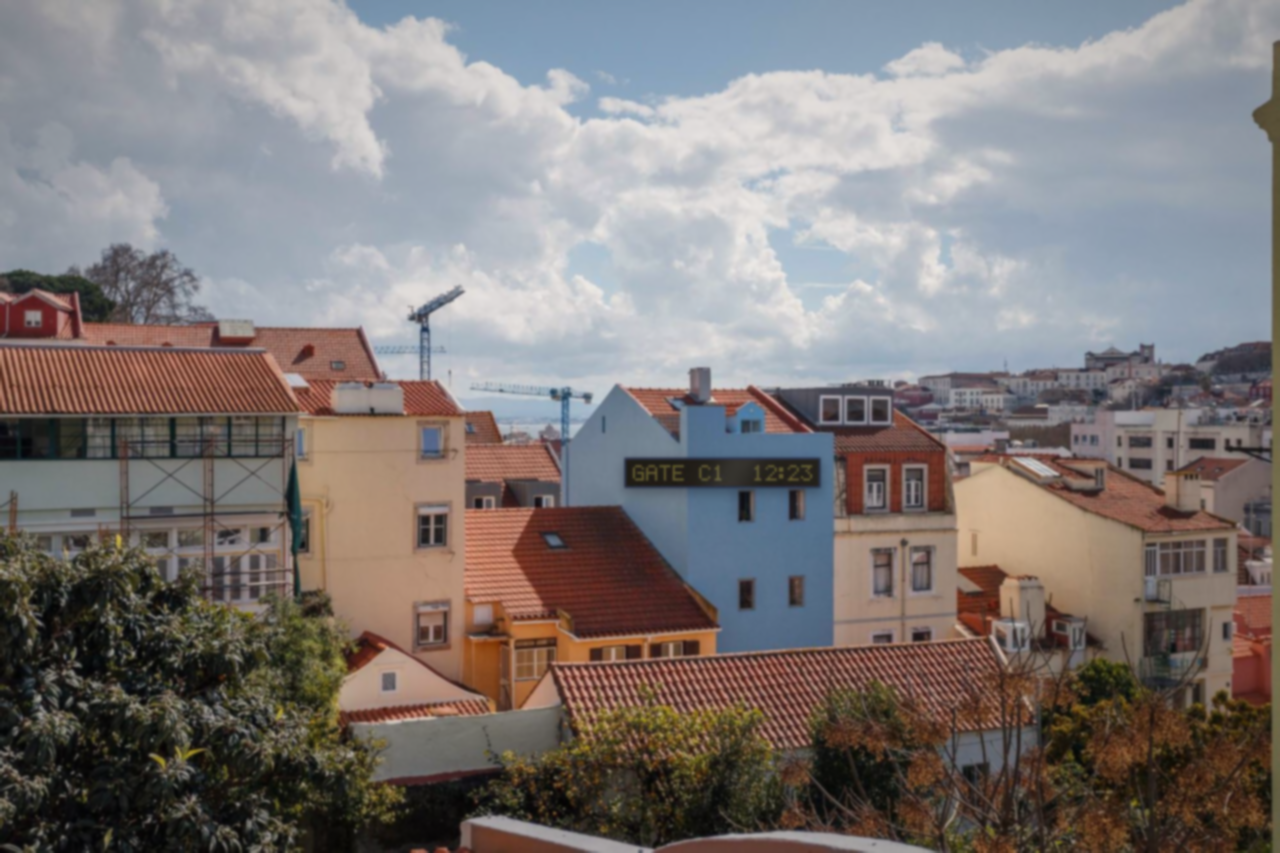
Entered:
12h23
